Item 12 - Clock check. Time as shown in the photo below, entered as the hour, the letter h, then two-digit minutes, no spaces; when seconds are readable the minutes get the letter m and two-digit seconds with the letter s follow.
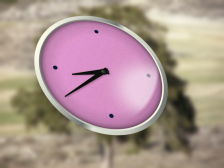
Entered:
8h39
